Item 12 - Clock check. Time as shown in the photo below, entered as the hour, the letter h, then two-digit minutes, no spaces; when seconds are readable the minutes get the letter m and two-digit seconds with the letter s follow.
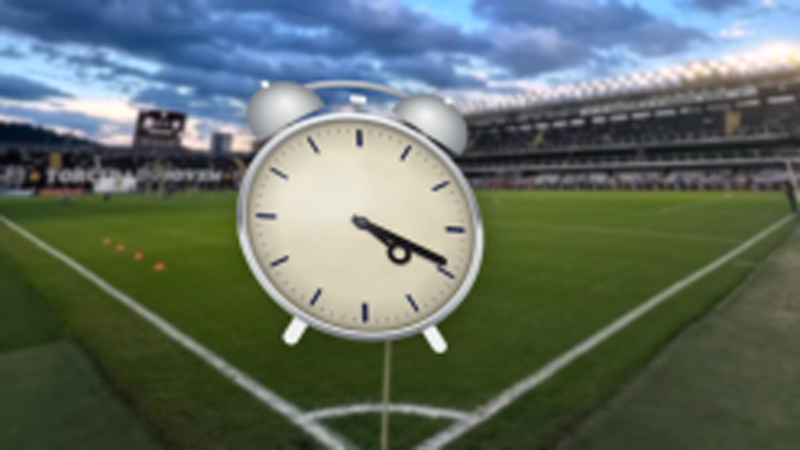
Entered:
4h19
